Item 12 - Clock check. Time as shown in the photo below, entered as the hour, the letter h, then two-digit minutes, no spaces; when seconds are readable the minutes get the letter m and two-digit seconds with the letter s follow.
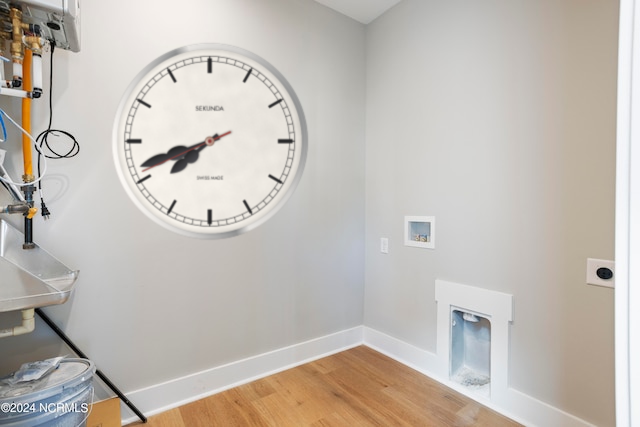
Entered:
7h41m41s
